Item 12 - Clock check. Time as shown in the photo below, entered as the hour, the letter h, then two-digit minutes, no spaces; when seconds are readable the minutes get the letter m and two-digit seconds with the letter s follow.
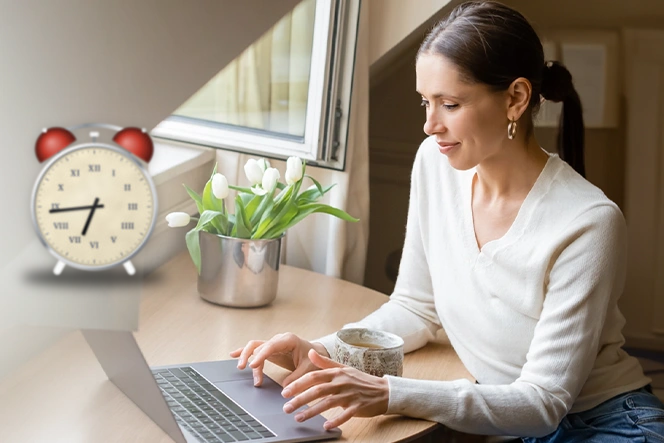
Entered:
6h44
